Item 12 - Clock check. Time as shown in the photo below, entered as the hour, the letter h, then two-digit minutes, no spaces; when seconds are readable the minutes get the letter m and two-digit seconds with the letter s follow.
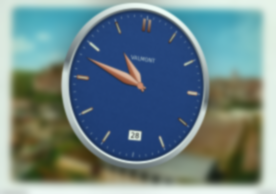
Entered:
10h48
